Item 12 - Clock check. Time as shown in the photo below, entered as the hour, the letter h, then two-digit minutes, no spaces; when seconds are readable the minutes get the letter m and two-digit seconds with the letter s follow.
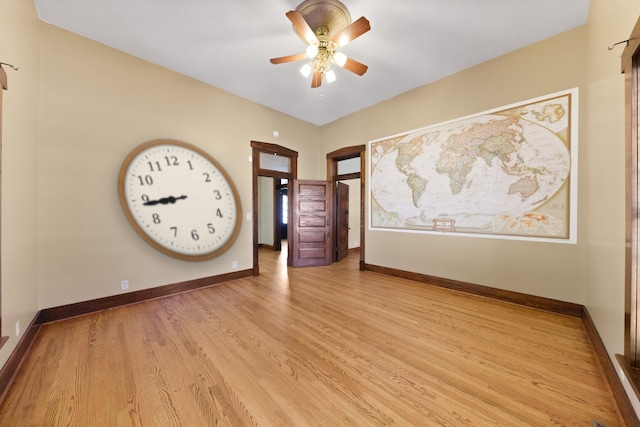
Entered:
8h44
